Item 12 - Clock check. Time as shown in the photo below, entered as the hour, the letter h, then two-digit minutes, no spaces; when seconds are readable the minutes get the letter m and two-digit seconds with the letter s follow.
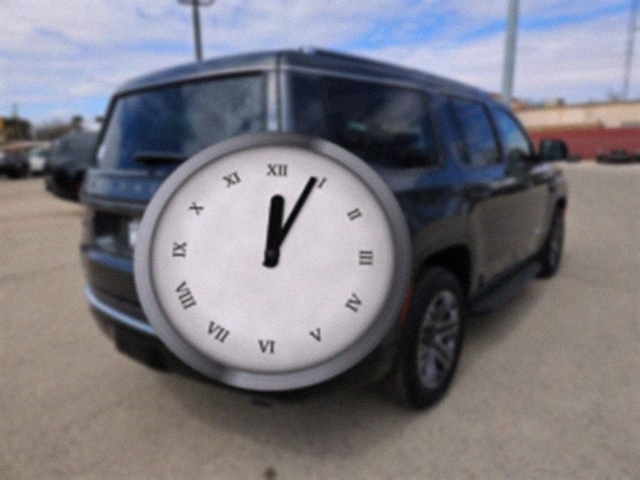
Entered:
12h04
